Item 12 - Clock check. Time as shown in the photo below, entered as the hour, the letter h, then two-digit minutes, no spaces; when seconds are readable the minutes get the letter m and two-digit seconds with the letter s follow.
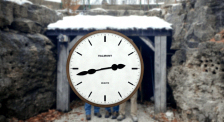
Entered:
2h43
